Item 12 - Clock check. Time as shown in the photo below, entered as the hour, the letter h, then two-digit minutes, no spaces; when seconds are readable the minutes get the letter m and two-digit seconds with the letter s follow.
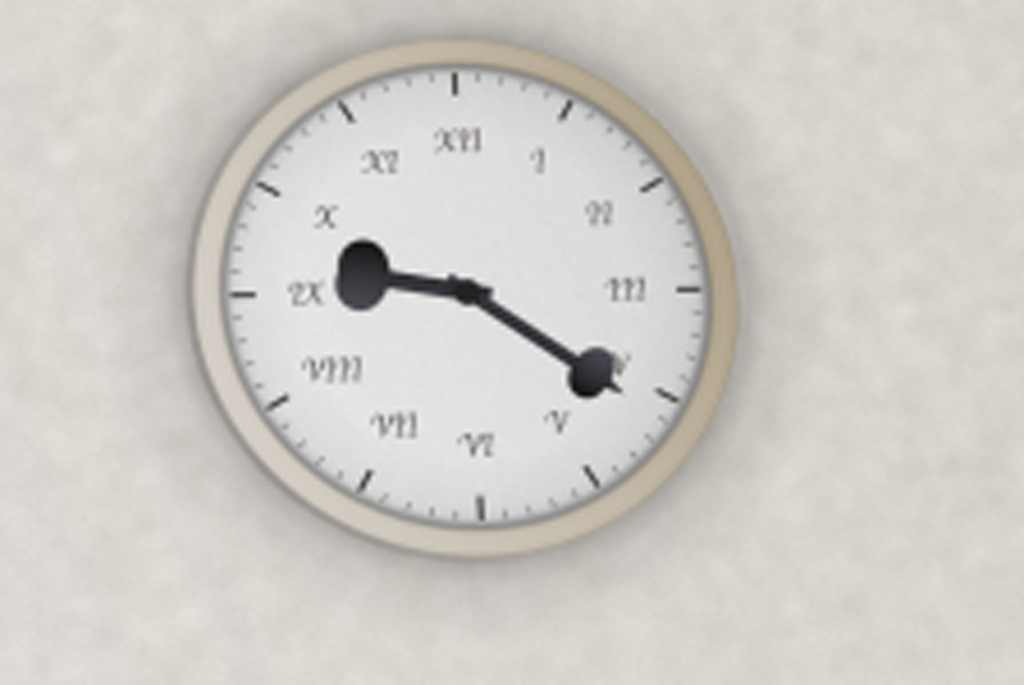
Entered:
9h21
